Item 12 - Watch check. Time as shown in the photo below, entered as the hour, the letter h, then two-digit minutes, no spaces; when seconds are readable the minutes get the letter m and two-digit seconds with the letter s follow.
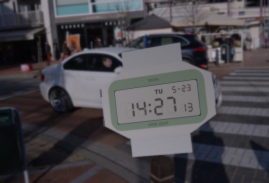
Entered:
14h27
